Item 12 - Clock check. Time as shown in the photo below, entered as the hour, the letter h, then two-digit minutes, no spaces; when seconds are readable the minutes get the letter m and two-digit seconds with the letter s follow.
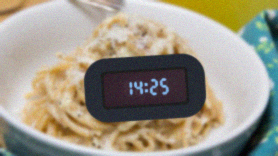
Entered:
14h25
